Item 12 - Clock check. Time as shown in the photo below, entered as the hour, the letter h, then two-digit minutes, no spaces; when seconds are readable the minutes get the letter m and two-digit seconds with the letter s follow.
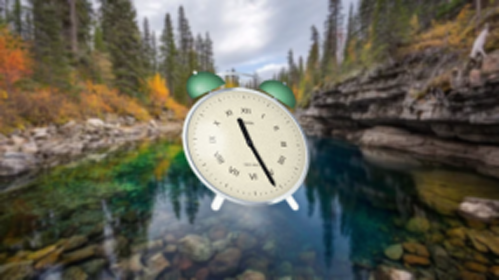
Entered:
11h26
